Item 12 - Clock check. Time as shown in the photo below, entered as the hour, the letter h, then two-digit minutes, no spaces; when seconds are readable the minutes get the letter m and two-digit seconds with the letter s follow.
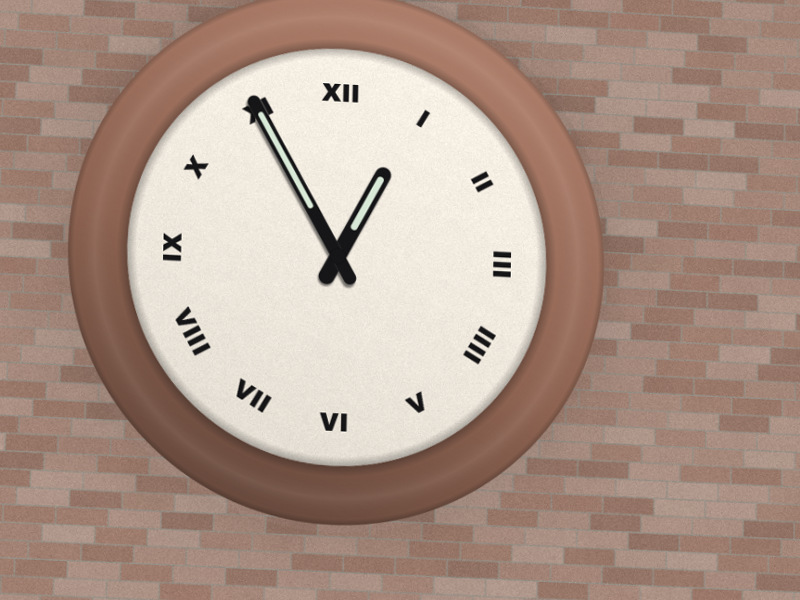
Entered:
12h55
